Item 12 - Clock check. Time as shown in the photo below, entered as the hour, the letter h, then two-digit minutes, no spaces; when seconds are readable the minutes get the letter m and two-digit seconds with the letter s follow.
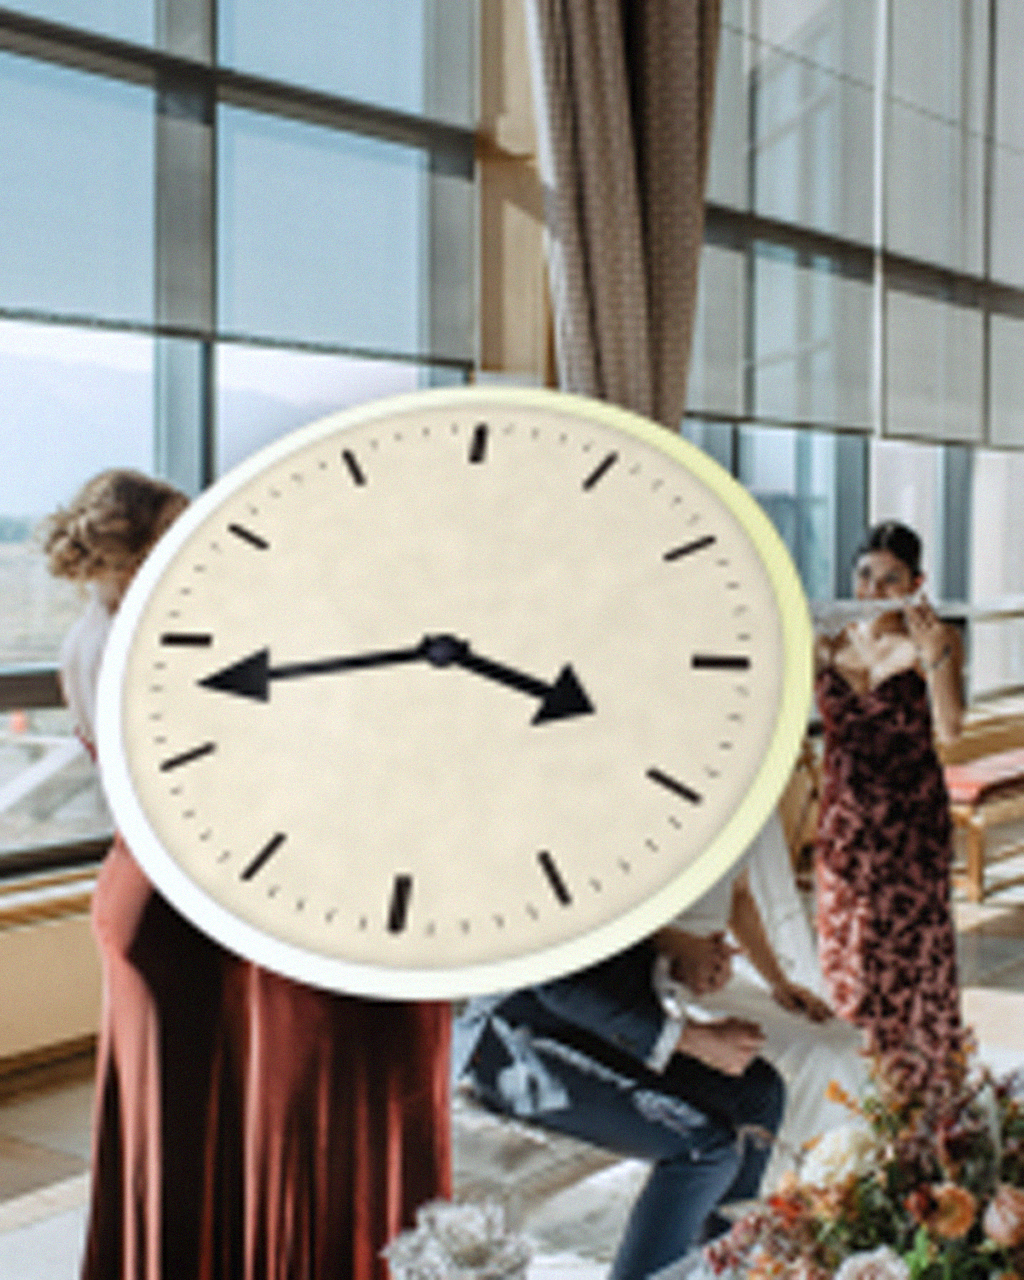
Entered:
3h43
